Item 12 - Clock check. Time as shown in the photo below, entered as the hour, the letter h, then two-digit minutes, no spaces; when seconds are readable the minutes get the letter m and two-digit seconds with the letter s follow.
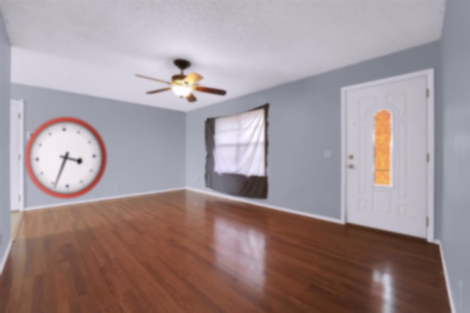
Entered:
3h34
